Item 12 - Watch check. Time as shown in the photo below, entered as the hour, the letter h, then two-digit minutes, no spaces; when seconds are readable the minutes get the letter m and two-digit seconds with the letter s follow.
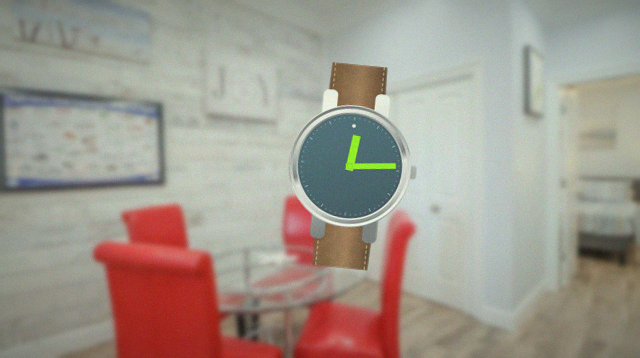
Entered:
12h14
